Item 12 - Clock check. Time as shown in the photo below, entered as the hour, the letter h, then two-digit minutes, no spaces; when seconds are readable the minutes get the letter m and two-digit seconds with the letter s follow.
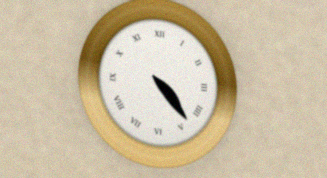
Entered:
4h23
